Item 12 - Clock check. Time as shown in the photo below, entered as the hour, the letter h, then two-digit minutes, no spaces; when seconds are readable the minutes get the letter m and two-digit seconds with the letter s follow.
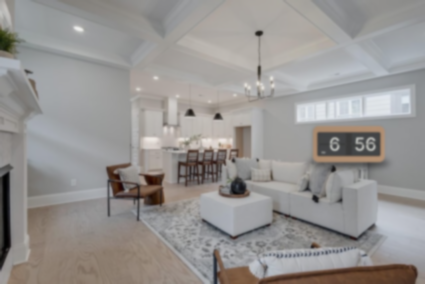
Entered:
6h56
